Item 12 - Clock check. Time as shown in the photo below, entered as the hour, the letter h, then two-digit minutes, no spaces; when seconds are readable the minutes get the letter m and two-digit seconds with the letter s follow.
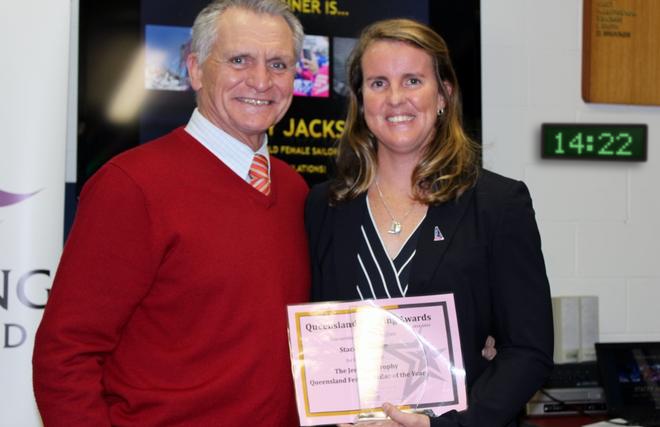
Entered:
14h22
